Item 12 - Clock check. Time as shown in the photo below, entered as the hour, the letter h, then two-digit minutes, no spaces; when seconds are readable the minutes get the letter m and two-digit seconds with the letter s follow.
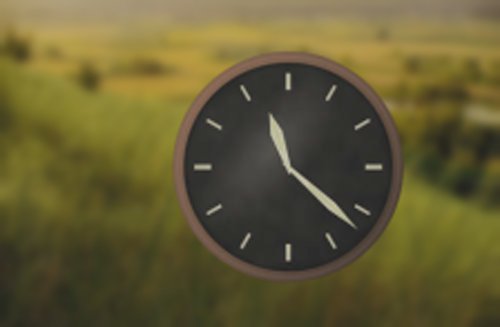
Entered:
11h22
